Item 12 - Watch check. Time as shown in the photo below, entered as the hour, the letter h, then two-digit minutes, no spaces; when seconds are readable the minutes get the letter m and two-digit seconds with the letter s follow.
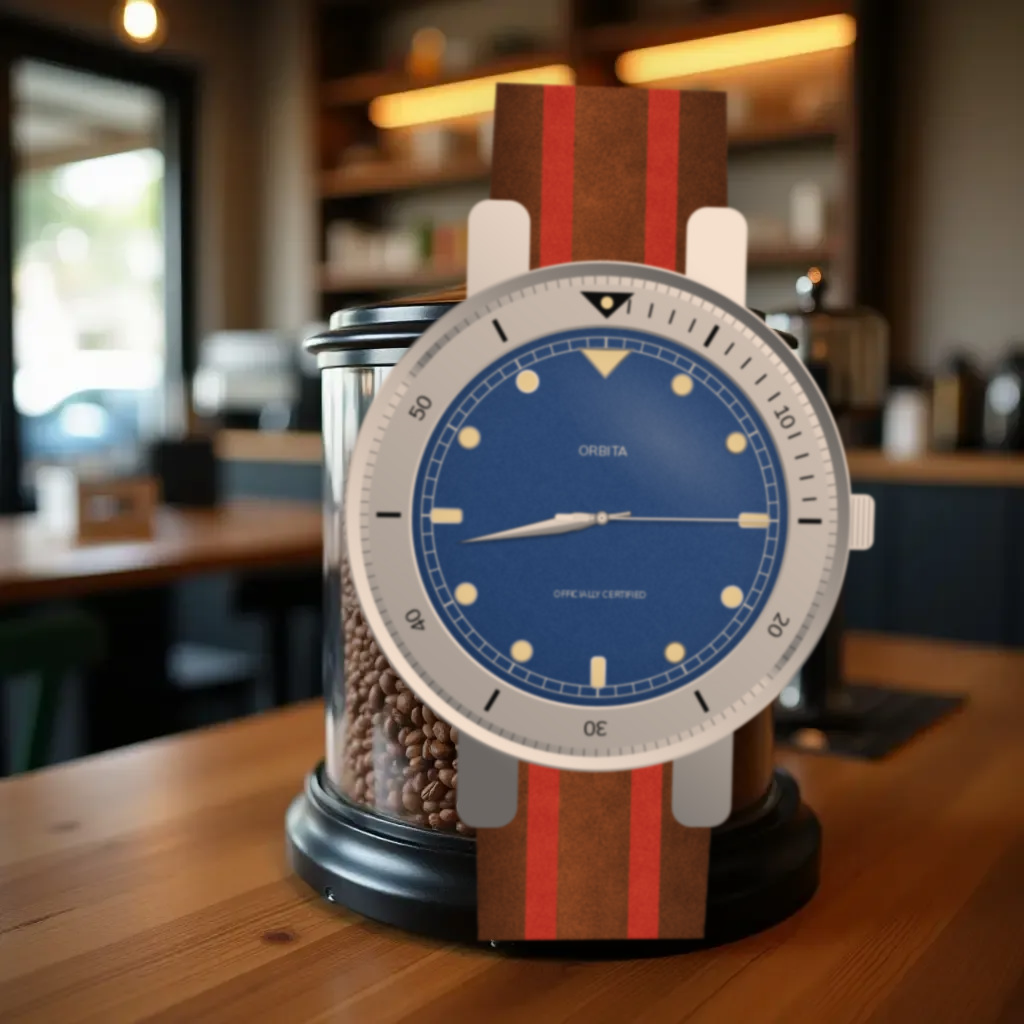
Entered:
8h43m15s
